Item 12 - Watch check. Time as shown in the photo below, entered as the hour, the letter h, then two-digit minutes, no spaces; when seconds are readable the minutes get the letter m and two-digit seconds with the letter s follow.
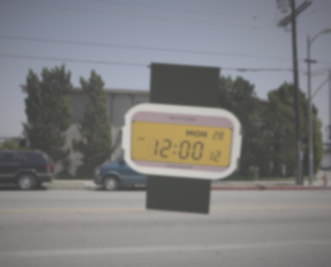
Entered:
12h00
